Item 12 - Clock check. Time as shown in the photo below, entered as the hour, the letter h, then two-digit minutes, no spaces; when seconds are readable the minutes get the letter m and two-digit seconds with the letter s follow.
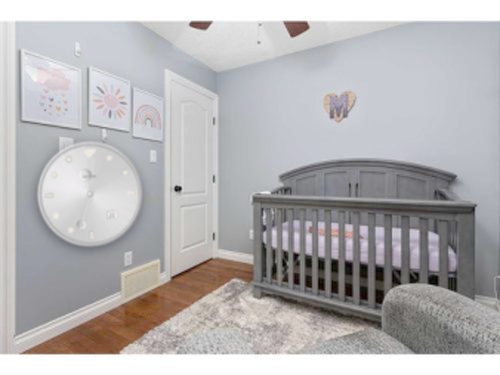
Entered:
11h33
